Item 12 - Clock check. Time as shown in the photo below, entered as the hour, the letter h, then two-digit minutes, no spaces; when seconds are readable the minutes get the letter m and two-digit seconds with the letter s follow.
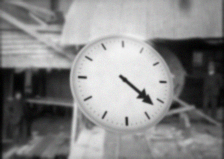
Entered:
4h22
